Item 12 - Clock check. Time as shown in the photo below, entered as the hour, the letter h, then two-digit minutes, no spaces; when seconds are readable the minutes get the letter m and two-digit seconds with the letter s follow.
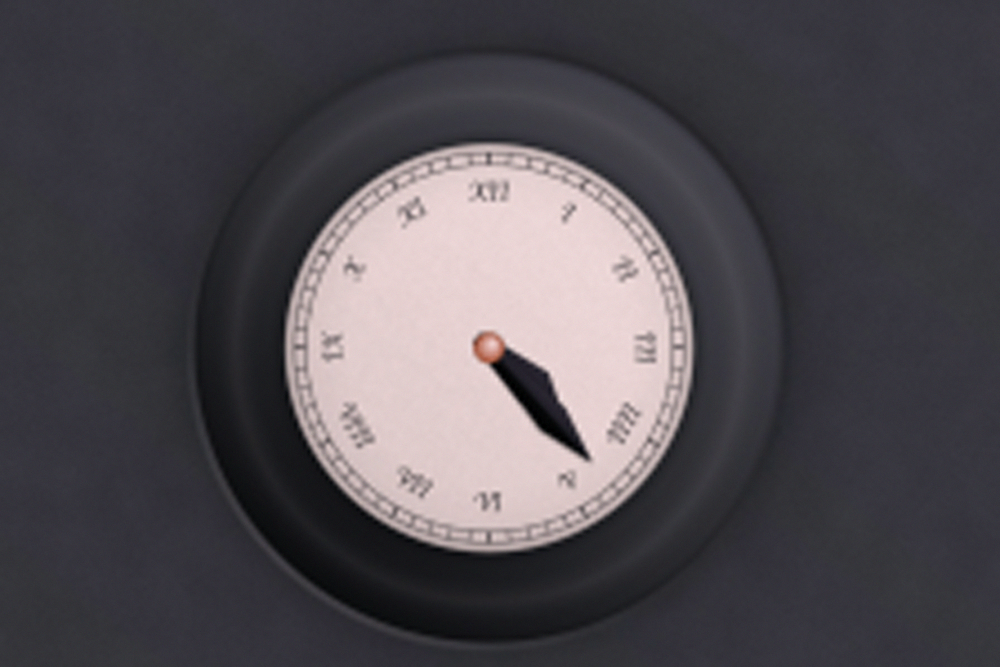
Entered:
4h23
